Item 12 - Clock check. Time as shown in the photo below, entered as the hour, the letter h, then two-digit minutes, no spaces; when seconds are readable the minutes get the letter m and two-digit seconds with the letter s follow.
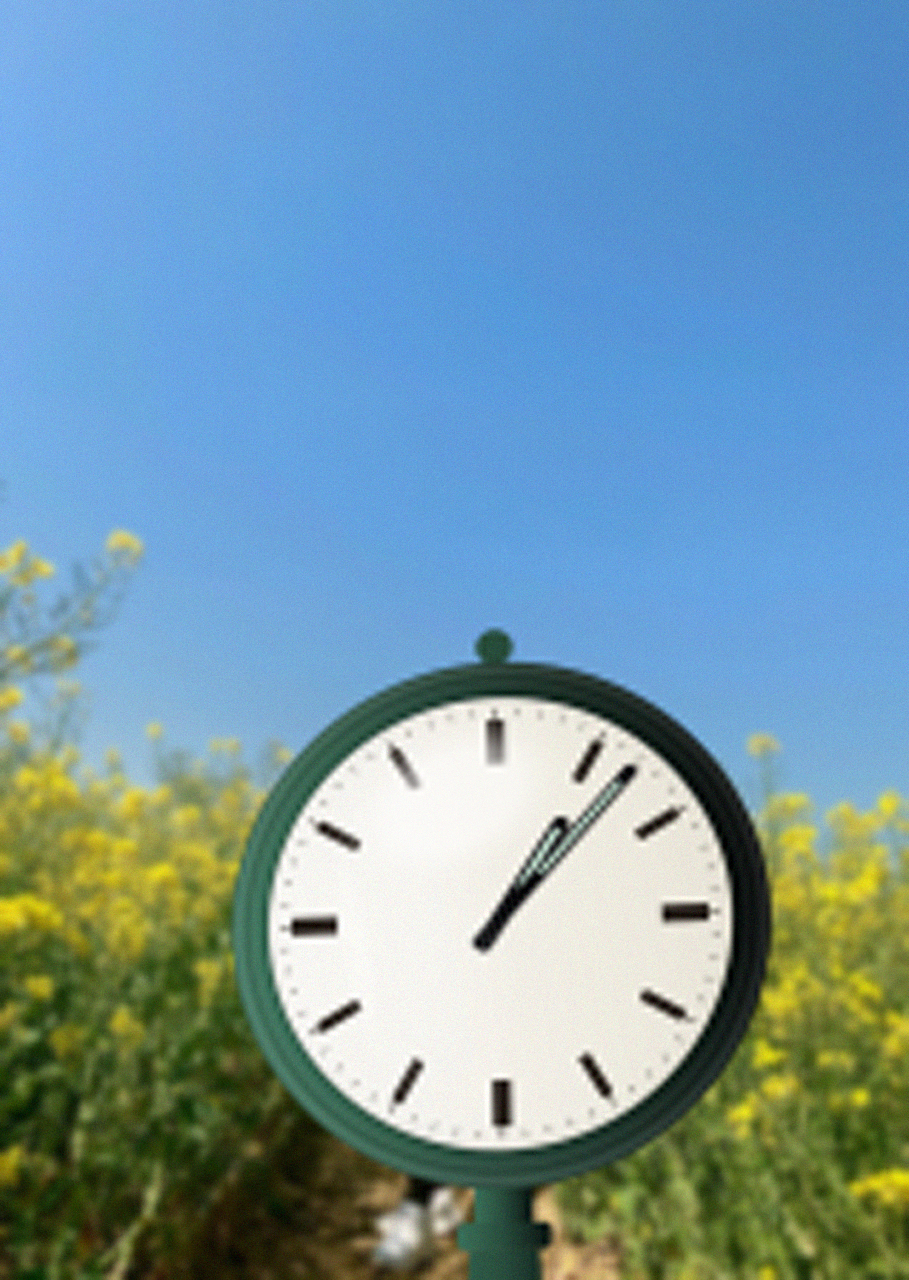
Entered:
1h07
